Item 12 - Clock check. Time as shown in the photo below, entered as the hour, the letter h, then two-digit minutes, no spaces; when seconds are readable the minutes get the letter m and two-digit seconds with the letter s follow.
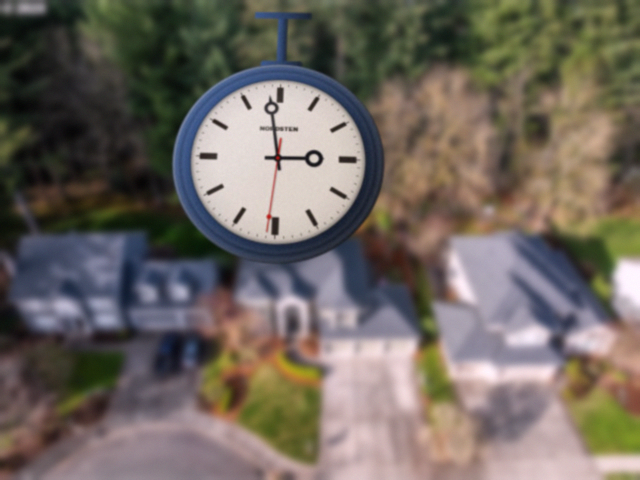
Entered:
2h58m31s
